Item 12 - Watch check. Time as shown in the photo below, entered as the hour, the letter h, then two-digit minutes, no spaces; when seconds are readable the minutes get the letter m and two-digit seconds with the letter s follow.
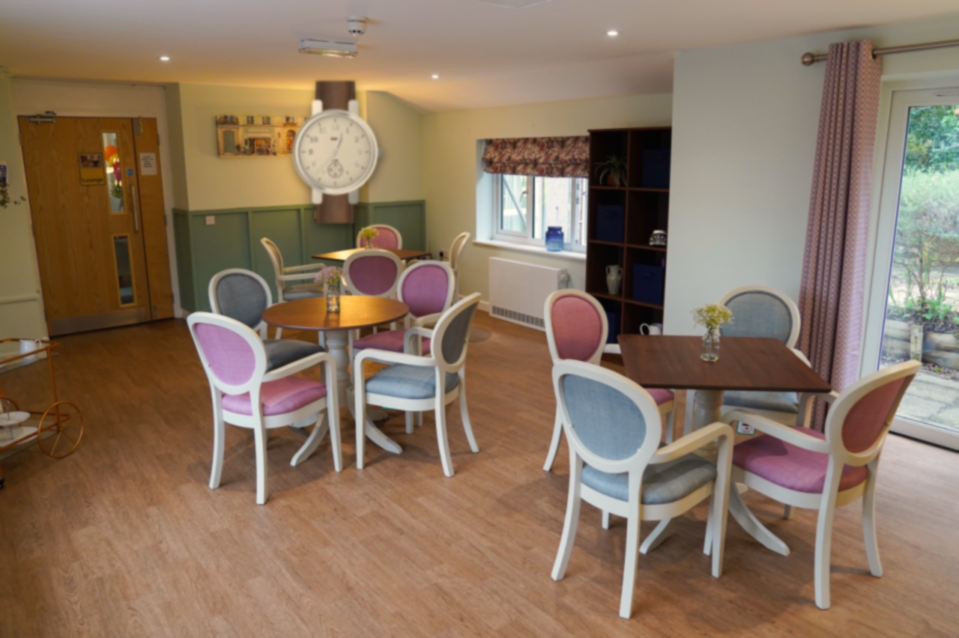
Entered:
12h37
